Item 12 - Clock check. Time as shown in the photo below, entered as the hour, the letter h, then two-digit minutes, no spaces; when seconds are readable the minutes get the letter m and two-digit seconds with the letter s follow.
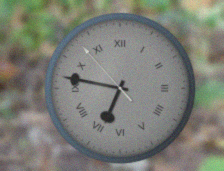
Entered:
6h46m53s
